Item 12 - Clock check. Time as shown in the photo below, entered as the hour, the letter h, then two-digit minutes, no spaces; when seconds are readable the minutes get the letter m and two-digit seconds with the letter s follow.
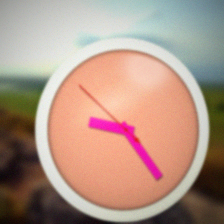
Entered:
9h23m52s
